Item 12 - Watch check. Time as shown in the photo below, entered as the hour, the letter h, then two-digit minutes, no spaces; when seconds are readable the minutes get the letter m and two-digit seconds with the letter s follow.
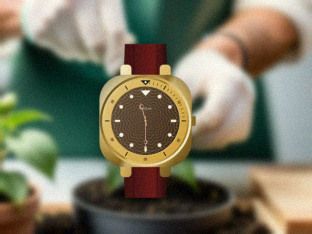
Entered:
11h30
